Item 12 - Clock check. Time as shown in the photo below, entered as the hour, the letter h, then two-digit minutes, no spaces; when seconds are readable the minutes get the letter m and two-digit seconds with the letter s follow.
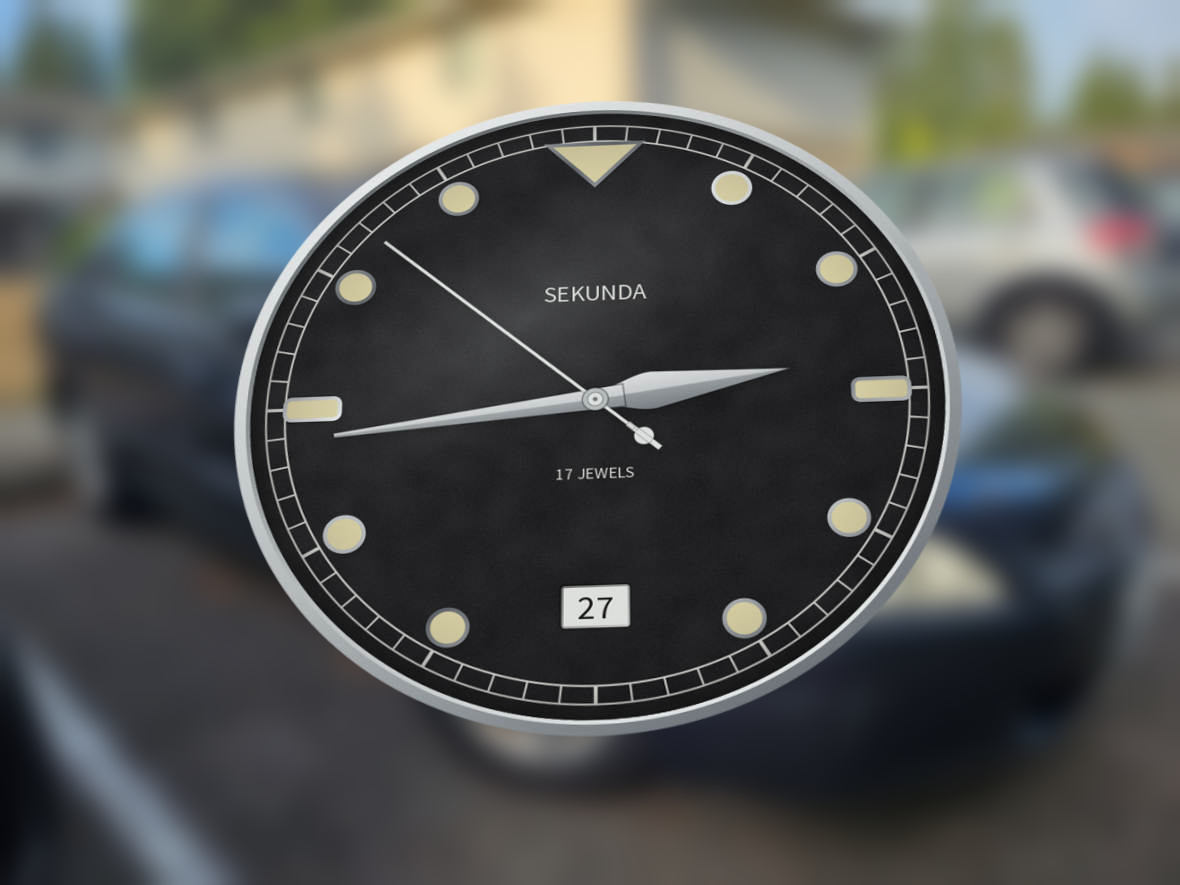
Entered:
2h43m52s
